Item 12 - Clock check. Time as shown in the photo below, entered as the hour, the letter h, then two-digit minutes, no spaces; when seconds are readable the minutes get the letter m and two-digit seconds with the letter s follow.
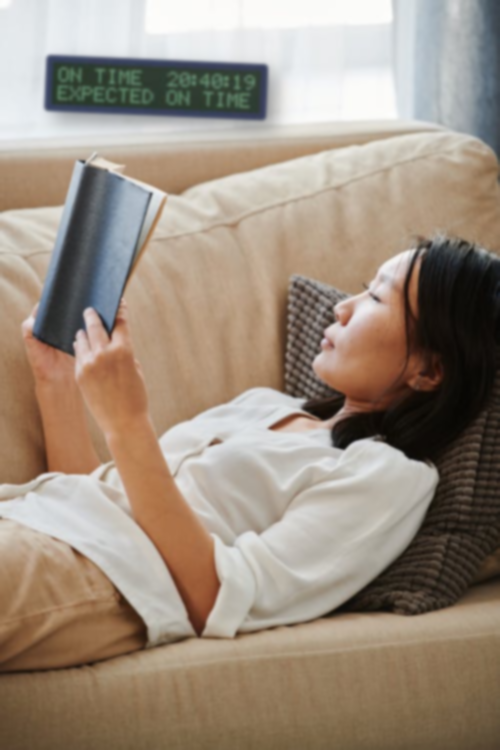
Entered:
20h40m19s
